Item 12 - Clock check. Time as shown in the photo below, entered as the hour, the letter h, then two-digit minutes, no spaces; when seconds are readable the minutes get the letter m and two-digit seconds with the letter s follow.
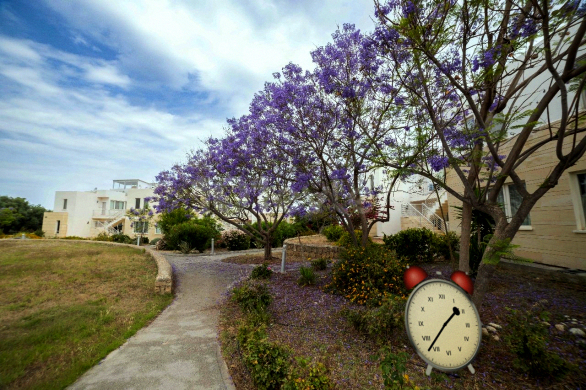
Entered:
1h37
